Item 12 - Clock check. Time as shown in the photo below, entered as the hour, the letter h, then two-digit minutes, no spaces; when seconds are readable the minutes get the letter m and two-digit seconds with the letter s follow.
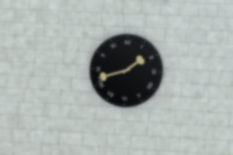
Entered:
1h42
